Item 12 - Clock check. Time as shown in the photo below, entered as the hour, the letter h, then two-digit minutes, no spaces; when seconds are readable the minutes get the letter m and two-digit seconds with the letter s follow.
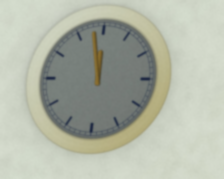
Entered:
11h58
